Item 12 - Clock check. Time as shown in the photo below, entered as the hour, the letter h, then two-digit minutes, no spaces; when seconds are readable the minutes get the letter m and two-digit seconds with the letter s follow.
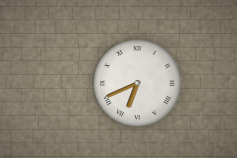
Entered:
6h41
